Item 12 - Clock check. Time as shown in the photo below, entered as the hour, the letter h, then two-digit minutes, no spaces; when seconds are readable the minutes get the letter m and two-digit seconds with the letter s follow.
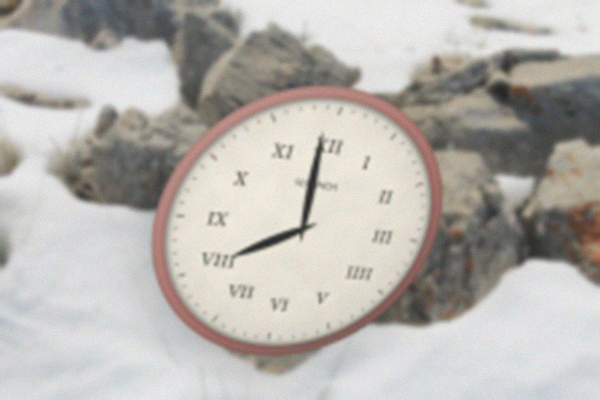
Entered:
7h59
